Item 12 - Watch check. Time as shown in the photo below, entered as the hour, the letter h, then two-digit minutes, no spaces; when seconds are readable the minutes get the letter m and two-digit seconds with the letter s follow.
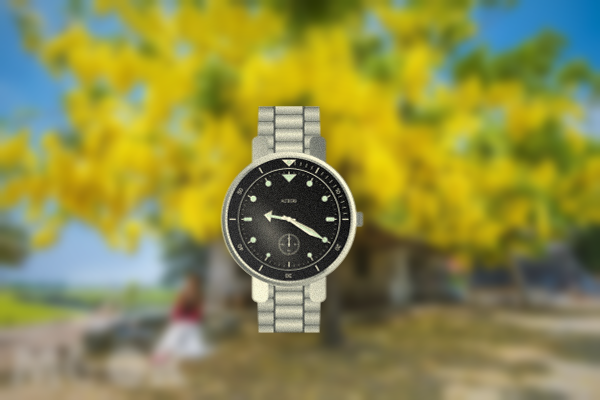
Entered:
9h20
